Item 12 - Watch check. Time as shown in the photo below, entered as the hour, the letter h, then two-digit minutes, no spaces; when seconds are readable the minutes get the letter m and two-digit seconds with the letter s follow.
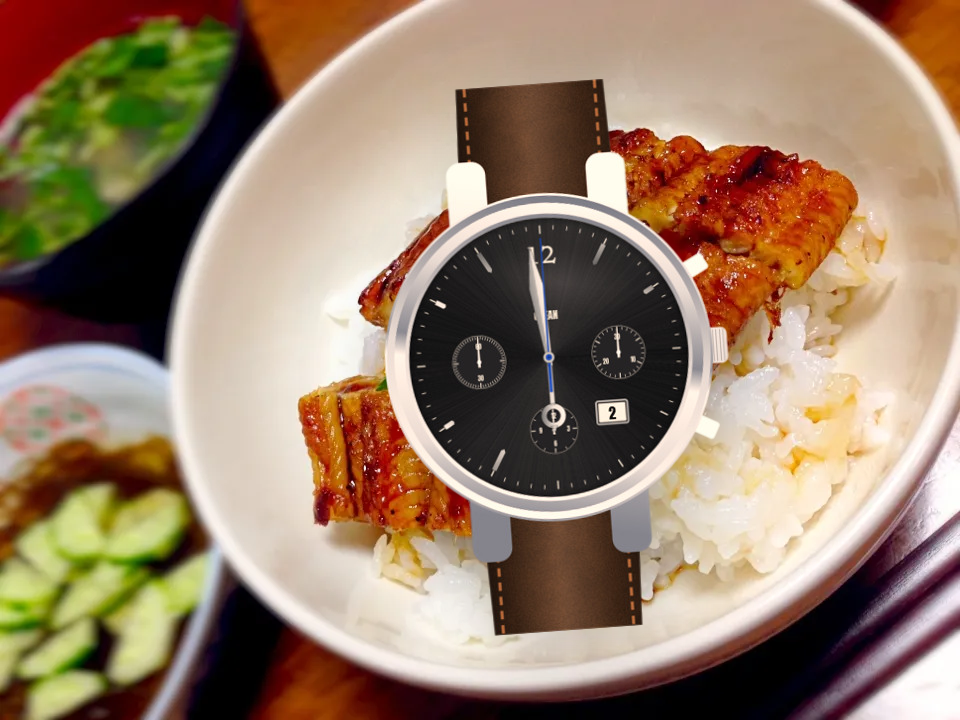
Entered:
5h59
